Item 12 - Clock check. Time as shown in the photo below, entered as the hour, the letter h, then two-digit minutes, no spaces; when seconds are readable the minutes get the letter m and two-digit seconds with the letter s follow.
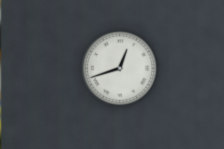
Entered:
12h42
